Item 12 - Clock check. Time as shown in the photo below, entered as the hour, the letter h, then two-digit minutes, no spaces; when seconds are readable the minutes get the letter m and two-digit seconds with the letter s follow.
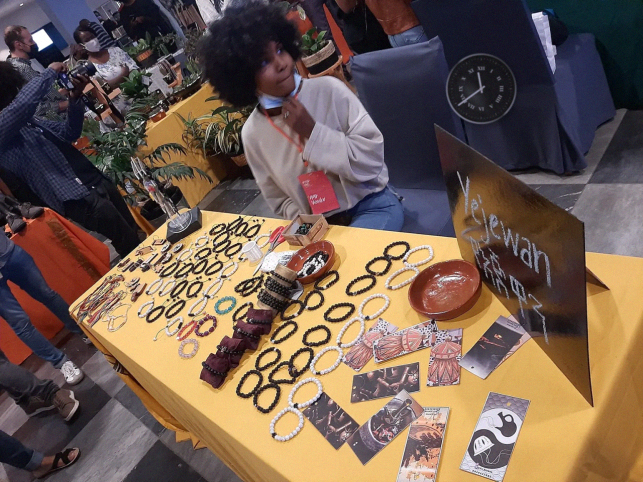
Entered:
11h39
